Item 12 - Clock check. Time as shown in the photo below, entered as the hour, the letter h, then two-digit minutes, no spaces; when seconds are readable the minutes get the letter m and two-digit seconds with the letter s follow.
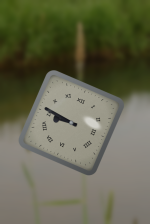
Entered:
8h46
